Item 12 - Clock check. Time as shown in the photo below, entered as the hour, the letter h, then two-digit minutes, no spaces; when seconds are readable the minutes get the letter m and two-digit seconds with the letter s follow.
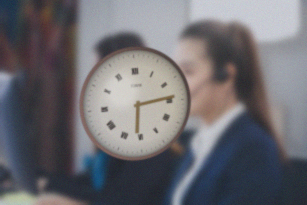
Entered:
6h14
